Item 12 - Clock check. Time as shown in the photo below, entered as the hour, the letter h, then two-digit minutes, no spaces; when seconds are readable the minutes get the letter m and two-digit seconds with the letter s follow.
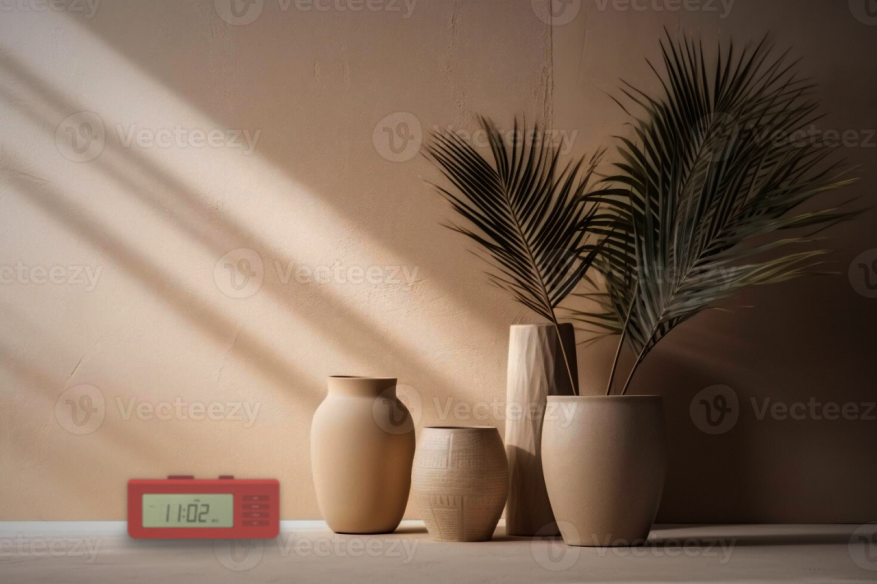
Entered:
11h02
